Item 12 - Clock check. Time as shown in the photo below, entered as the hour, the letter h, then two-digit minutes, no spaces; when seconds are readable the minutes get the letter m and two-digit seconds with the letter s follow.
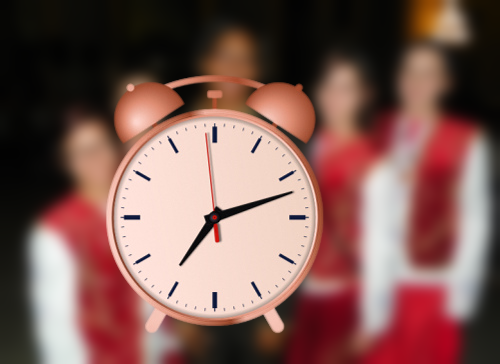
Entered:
7h11m59s
